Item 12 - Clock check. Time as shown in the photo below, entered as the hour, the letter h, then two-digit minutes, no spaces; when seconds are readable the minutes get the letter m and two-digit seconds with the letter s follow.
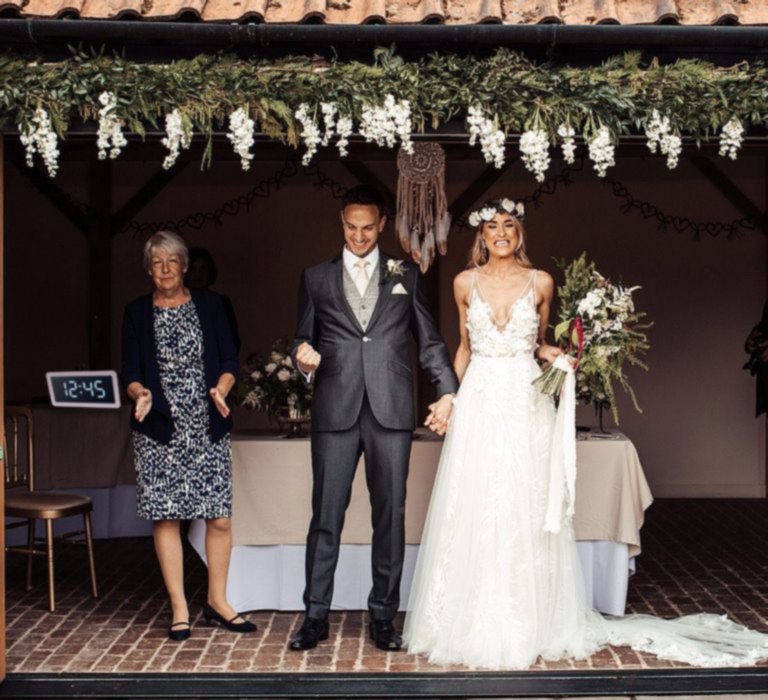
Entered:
12h45
